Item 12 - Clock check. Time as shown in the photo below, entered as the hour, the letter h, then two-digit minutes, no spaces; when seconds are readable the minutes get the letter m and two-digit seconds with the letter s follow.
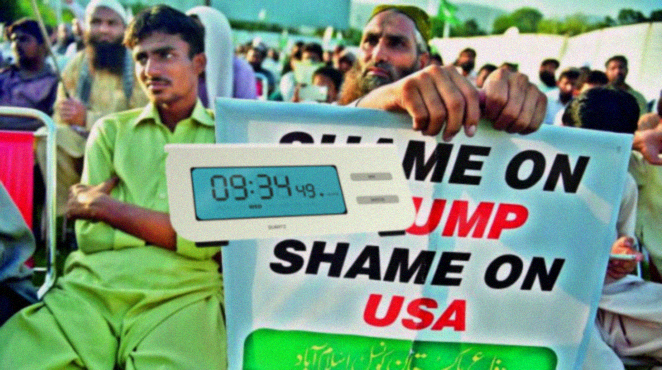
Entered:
9h34m49s
